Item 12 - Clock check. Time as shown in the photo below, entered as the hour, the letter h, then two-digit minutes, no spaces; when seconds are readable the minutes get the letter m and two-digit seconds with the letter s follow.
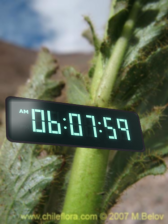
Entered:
6h07m59s
